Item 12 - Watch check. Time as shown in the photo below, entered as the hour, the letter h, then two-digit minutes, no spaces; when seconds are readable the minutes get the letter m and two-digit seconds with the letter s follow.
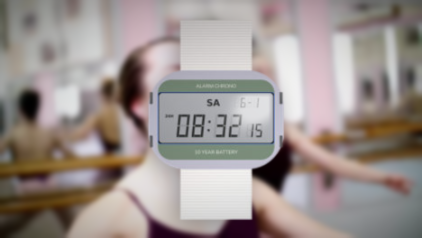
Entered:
8h32m15s
